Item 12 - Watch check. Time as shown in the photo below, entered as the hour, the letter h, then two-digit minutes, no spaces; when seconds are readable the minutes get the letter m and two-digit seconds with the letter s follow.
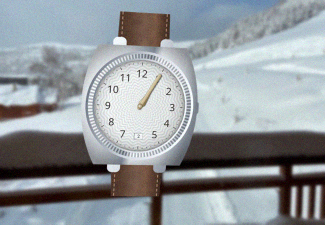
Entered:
1h05
